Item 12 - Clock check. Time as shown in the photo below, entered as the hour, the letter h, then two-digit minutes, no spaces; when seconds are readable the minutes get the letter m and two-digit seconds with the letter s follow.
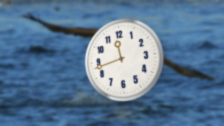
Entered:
11h43
